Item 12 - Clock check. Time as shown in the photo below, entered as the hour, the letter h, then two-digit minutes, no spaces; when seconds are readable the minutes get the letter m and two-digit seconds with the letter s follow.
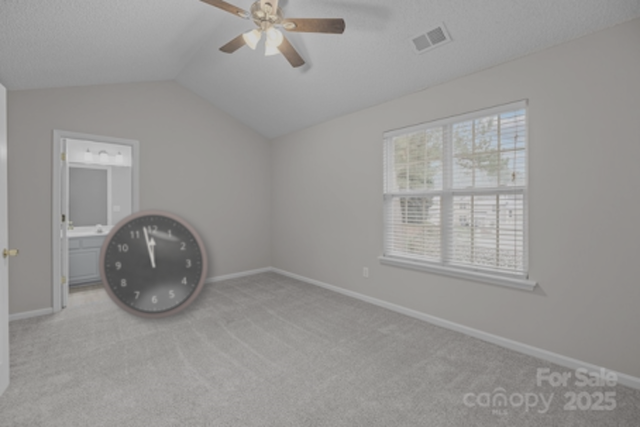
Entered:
11h58
